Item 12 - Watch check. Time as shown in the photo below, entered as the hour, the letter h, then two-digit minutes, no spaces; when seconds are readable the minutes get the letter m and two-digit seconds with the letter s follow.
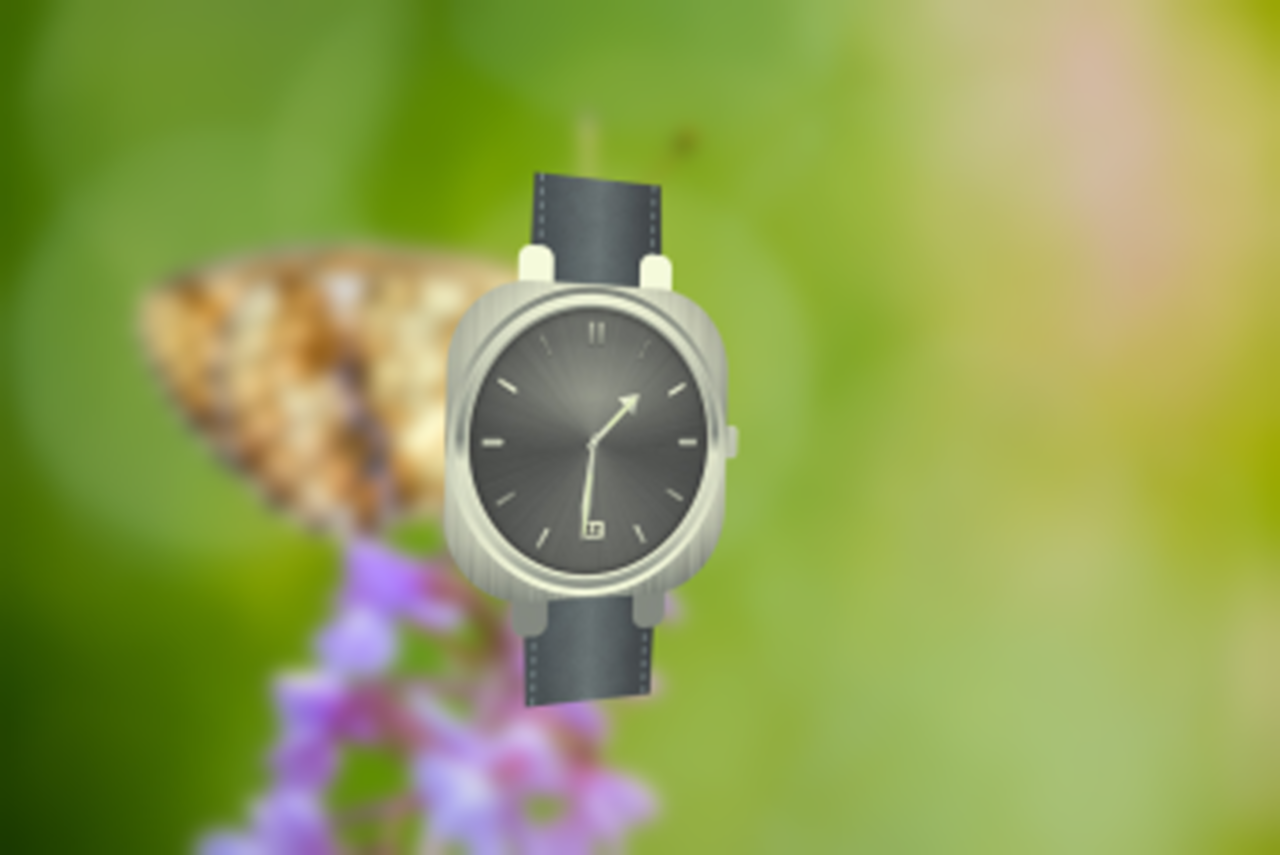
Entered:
1h31
